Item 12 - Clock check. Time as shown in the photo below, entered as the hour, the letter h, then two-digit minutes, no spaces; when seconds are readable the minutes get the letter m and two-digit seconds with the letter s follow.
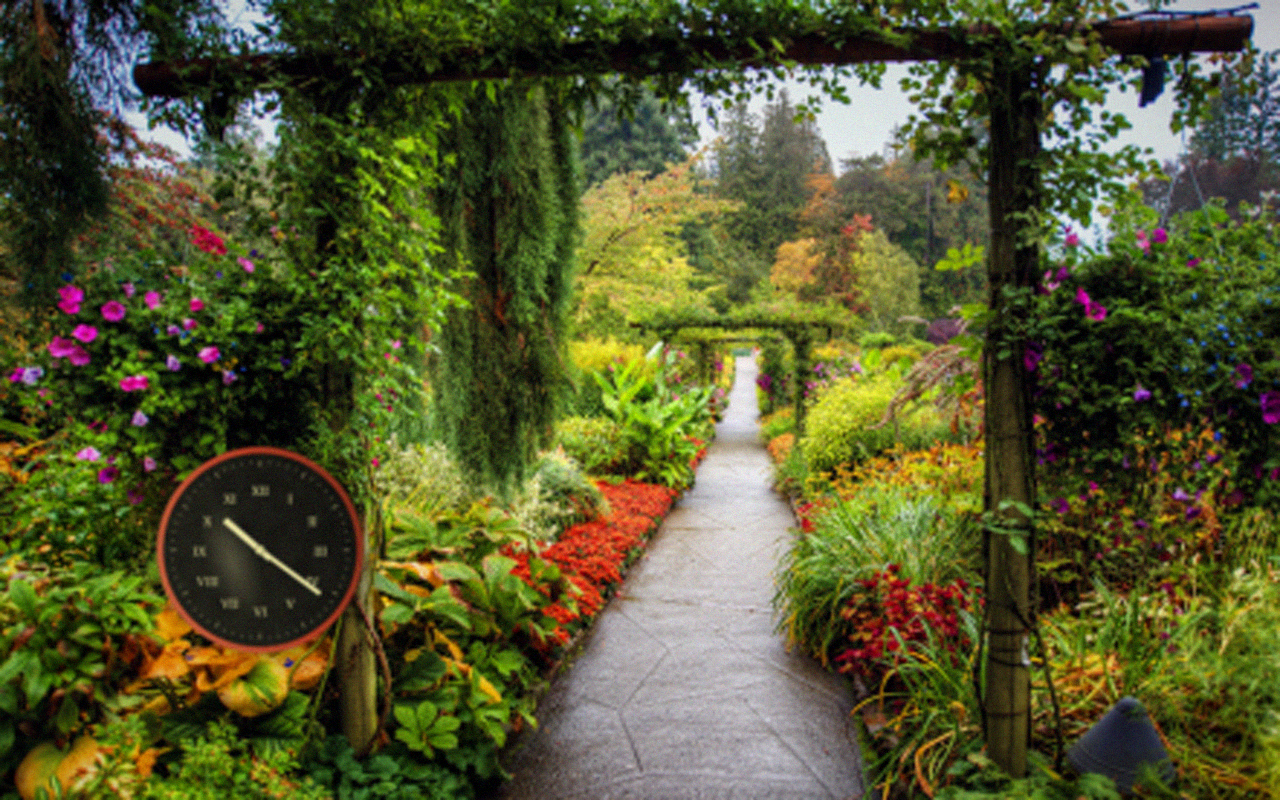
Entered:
10h21
